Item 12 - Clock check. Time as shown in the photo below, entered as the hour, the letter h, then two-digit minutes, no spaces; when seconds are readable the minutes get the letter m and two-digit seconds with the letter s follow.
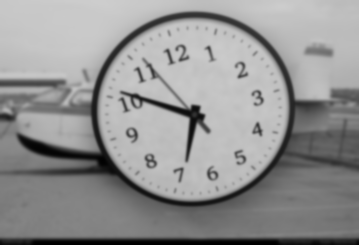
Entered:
6h50m56s
